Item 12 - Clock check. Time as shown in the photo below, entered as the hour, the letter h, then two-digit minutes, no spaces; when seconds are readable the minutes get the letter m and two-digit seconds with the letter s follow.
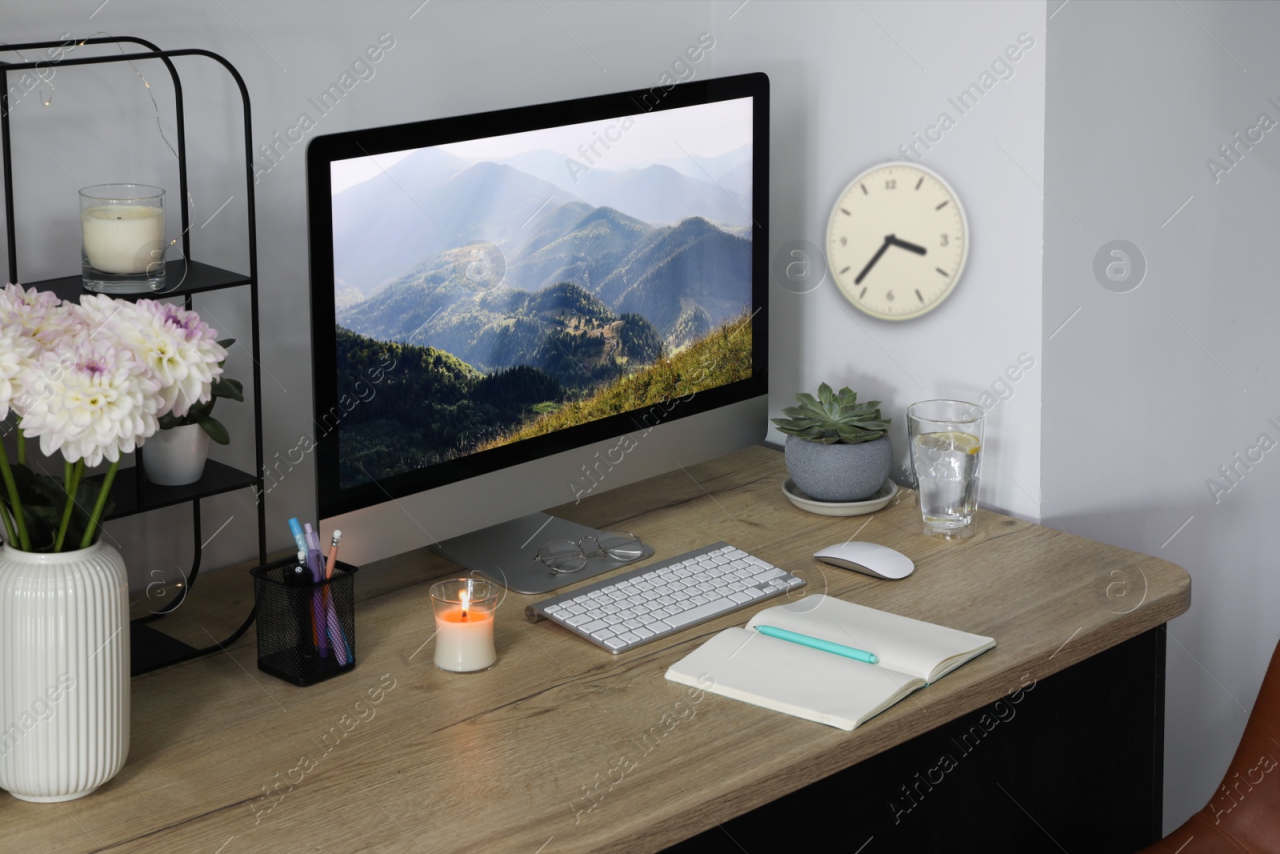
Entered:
3h37
